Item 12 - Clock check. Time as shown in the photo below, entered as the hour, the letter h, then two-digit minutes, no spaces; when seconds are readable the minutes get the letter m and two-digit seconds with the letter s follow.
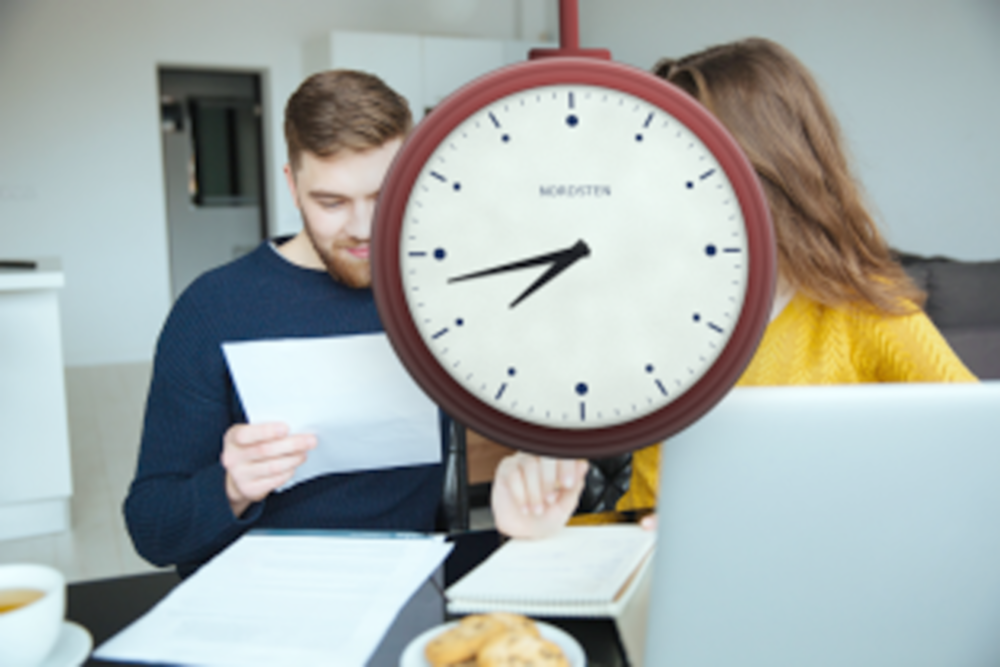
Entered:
7h43
